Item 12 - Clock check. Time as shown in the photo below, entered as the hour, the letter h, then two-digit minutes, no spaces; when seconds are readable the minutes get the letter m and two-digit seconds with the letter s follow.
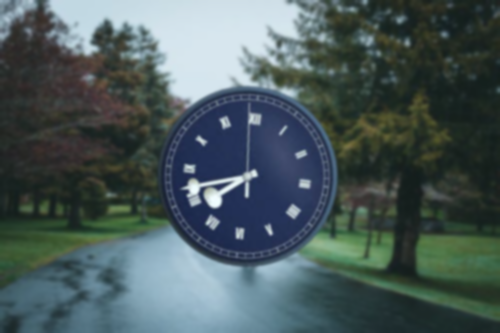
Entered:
7h41m59s
